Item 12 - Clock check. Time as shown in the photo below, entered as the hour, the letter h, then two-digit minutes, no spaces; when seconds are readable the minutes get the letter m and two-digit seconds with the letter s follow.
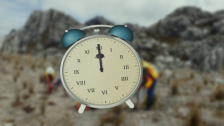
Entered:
12h00
